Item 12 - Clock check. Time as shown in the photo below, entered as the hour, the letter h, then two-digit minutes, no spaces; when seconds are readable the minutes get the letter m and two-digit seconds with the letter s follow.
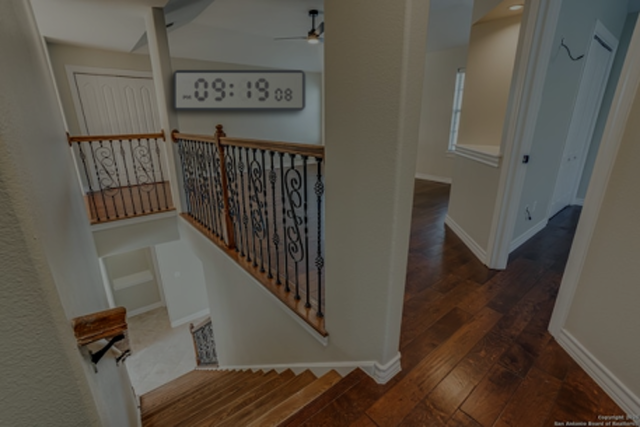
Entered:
9h19m08s
